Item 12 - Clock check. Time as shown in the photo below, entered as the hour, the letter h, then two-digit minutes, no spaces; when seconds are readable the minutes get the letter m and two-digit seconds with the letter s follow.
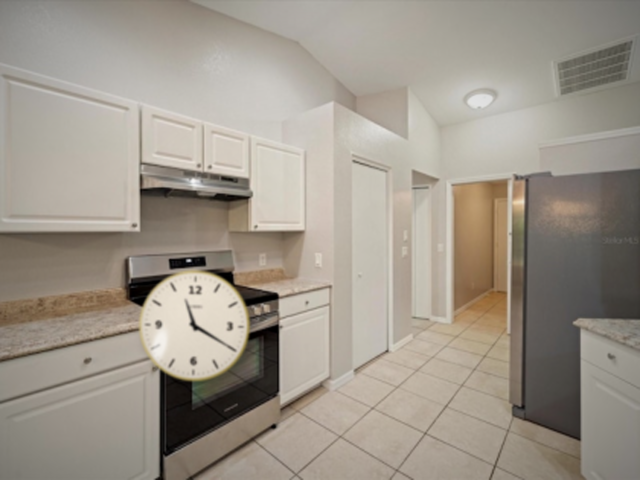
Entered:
11h20
